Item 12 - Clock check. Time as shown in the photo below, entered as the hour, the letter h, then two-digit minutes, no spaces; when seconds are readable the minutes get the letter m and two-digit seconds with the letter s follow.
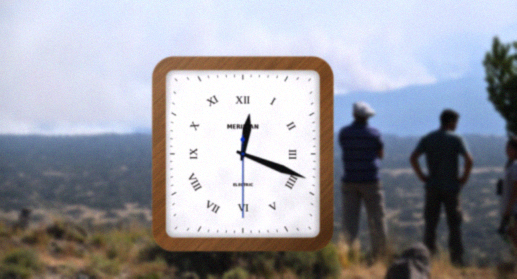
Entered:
12h18m30s
